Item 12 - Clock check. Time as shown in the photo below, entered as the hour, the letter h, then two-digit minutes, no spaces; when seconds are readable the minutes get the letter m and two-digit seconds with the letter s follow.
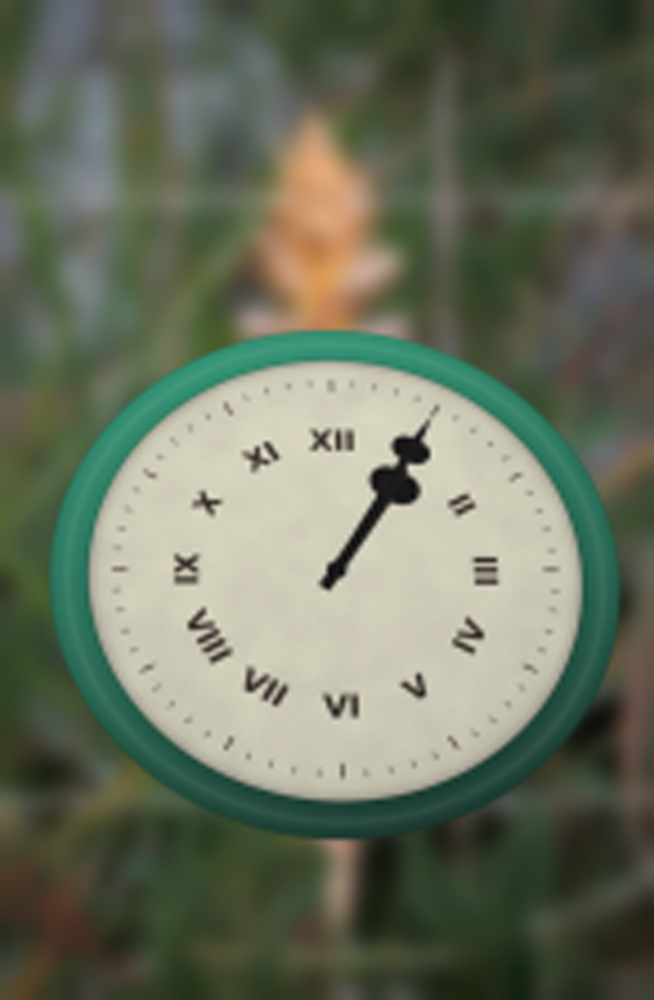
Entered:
1h05
